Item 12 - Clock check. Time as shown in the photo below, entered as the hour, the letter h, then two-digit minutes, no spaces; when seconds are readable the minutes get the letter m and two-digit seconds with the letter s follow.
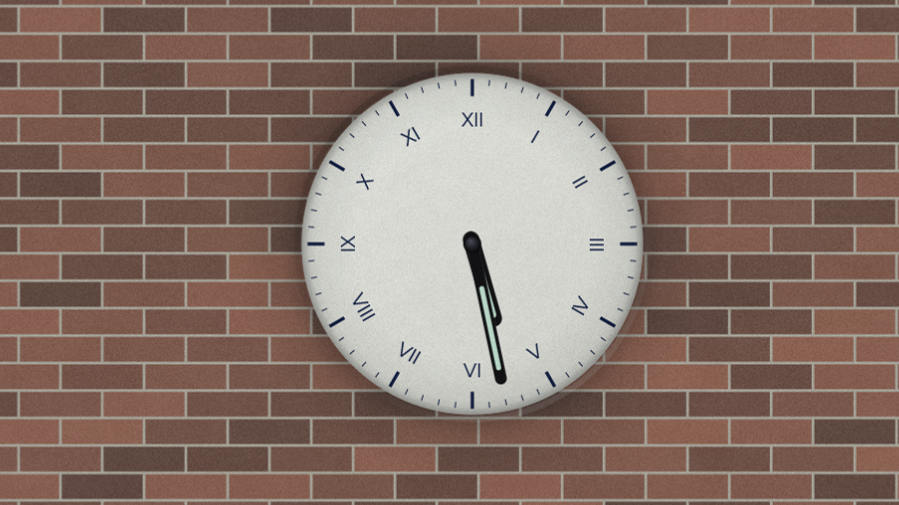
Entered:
5h28
